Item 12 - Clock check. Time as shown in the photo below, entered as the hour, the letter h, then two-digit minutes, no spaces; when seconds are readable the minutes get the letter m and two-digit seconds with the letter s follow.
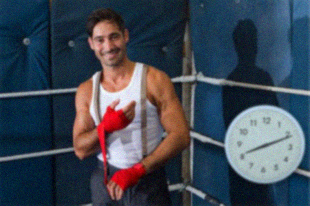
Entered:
8h11
